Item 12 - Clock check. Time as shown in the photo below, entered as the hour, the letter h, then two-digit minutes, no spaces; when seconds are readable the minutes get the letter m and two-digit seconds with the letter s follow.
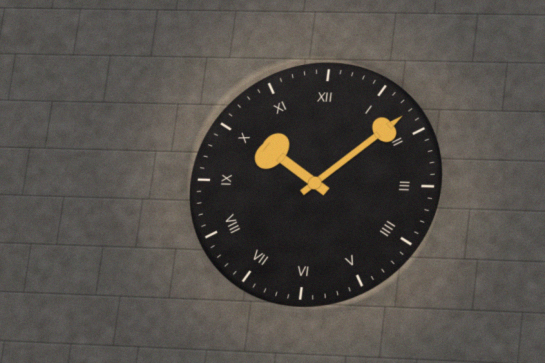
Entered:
10h08
